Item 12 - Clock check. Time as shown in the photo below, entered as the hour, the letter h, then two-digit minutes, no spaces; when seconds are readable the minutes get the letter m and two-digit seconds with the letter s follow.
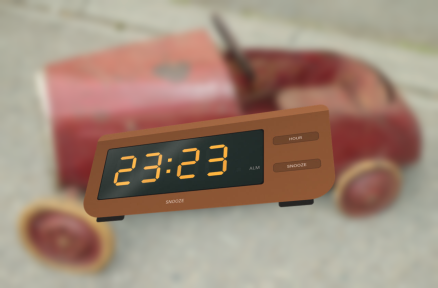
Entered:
23h23
